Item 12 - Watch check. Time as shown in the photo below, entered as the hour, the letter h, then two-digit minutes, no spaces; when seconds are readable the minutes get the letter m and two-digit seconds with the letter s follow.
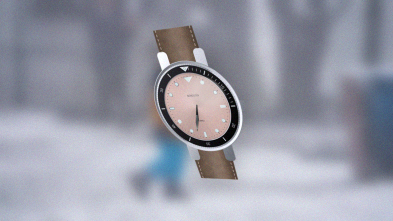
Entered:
6h33
